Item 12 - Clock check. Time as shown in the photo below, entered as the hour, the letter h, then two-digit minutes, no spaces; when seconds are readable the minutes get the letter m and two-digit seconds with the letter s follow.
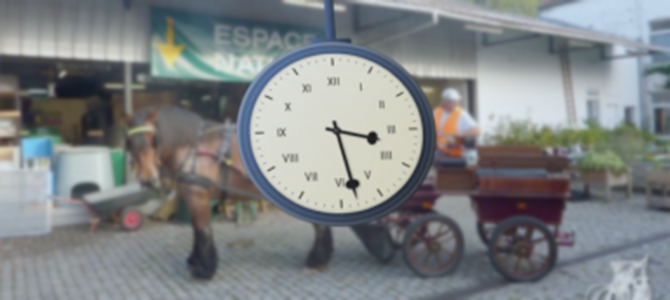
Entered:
3h28
